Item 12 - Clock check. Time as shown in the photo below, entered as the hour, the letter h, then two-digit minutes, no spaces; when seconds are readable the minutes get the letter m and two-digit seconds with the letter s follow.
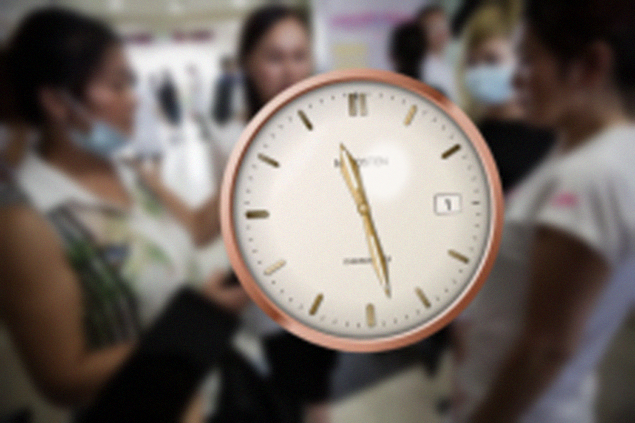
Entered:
11h28
